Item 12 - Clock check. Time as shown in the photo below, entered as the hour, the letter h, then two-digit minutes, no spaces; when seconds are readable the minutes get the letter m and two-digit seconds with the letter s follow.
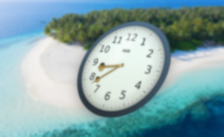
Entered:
8h38
